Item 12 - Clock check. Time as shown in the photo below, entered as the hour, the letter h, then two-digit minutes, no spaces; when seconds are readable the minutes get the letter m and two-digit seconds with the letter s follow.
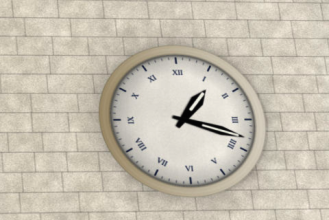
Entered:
1h18
